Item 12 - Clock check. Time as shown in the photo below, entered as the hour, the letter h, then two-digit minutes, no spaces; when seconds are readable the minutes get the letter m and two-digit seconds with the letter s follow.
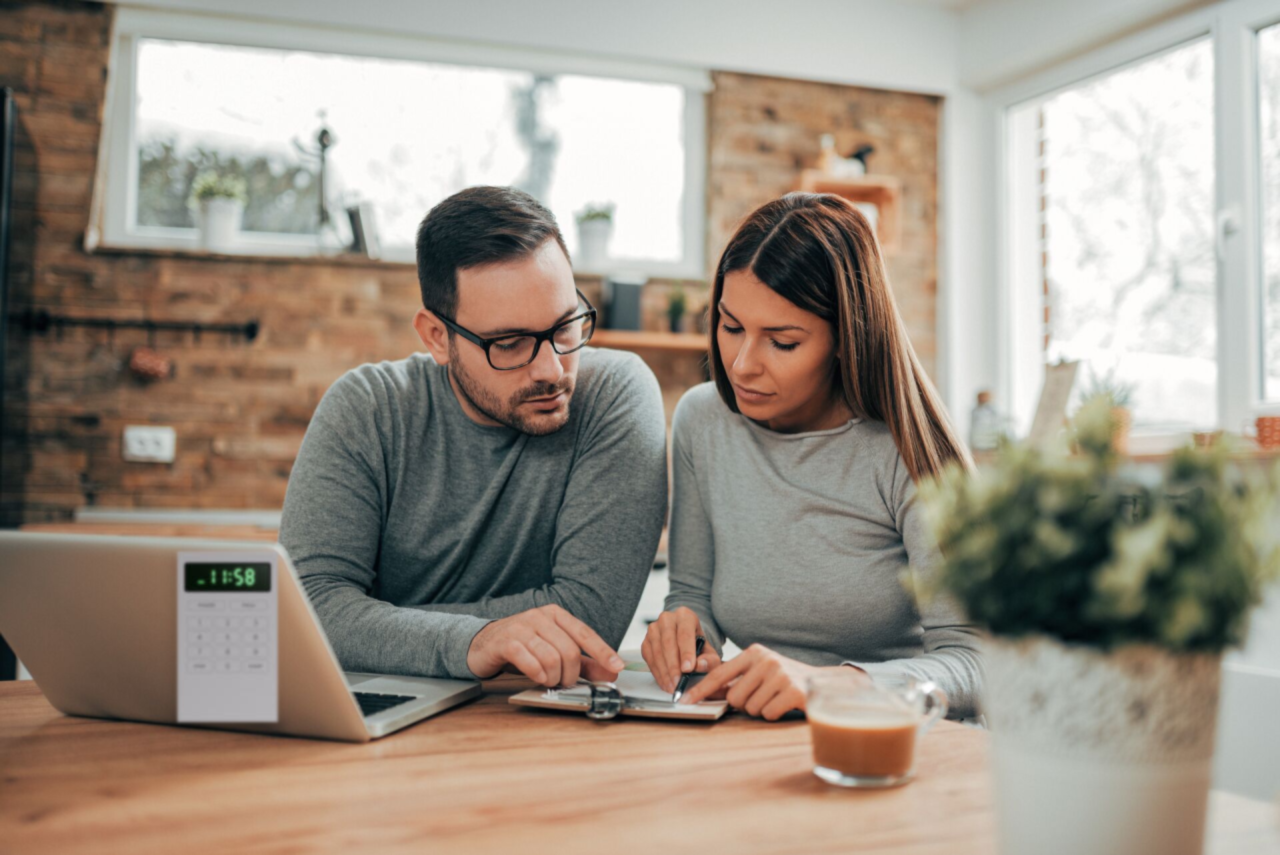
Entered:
11h58
